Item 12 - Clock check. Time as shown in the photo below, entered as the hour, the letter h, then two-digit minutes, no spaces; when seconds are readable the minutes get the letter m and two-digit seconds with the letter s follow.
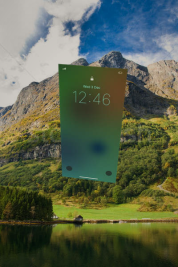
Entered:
12h46
